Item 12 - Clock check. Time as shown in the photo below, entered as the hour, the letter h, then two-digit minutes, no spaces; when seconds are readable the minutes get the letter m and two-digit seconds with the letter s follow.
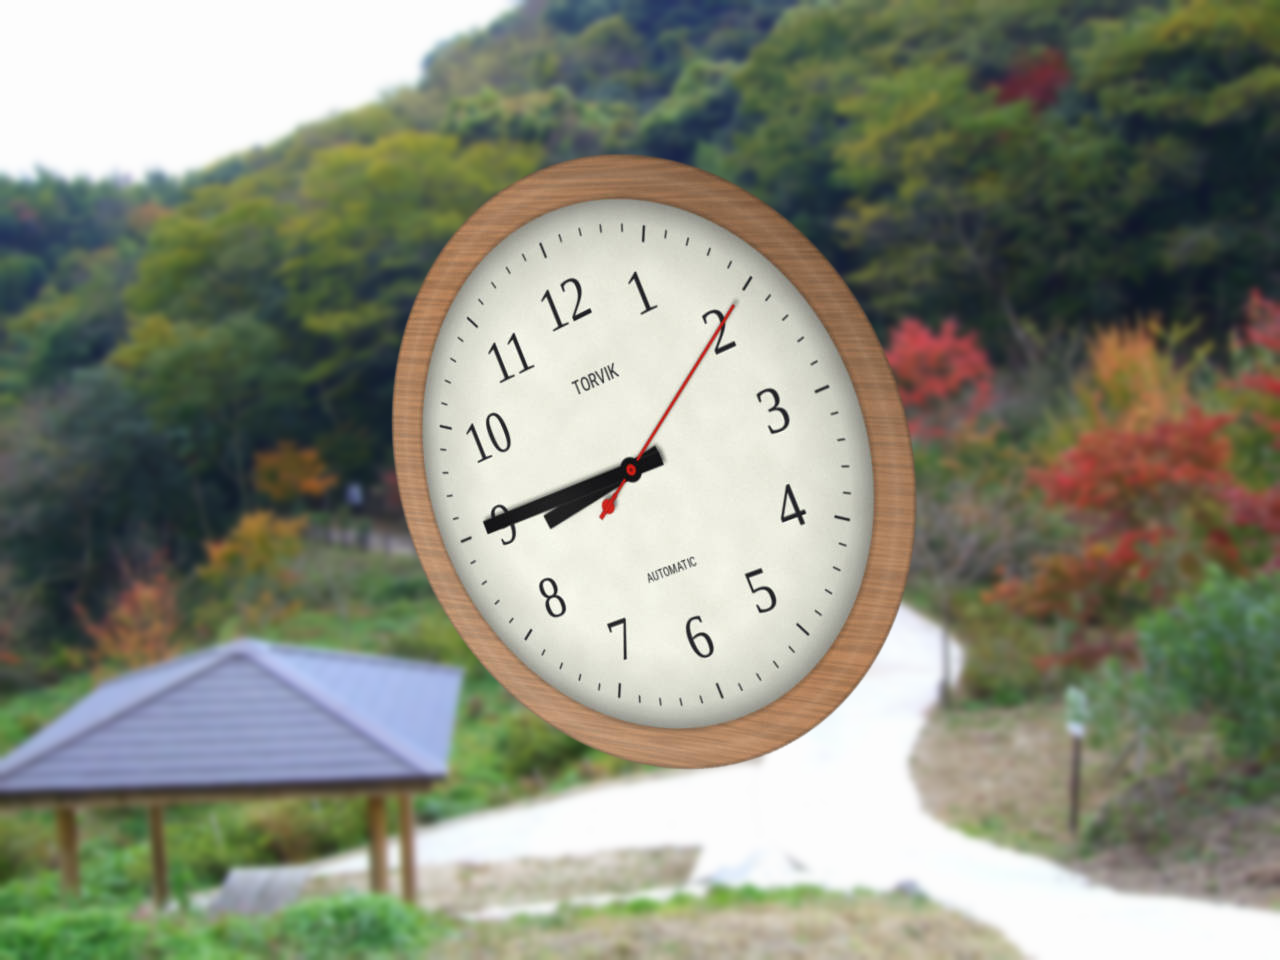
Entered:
8h45m10s
